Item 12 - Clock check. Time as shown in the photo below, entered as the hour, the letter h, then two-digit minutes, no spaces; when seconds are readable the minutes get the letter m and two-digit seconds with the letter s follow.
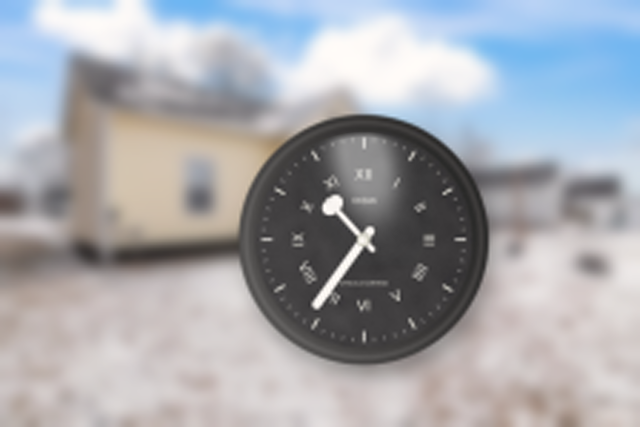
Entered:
10h36
